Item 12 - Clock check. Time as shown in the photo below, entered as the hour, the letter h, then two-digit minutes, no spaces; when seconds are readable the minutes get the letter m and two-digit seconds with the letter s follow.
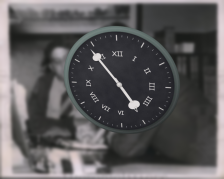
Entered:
4h54
